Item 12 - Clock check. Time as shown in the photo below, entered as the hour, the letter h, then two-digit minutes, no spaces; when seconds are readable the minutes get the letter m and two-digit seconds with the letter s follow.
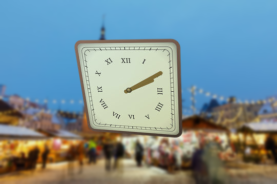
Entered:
2h10
